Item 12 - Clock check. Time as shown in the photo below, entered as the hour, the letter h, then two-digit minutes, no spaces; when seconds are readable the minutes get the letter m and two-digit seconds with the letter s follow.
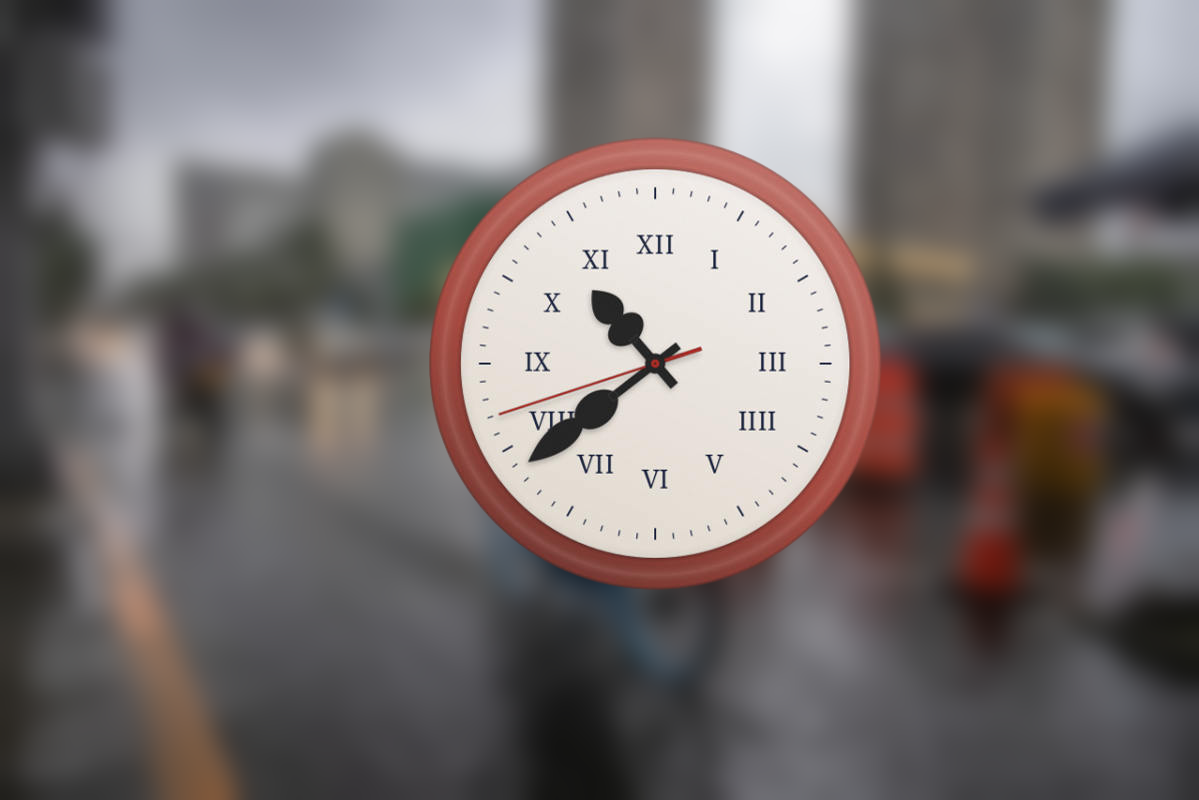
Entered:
10h38m42s
